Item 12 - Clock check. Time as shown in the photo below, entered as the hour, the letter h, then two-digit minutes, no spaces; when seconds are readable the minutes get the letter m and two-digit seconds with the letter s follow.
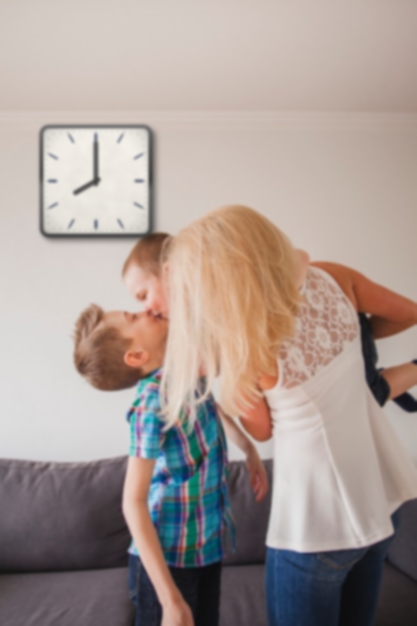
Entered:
8h00
